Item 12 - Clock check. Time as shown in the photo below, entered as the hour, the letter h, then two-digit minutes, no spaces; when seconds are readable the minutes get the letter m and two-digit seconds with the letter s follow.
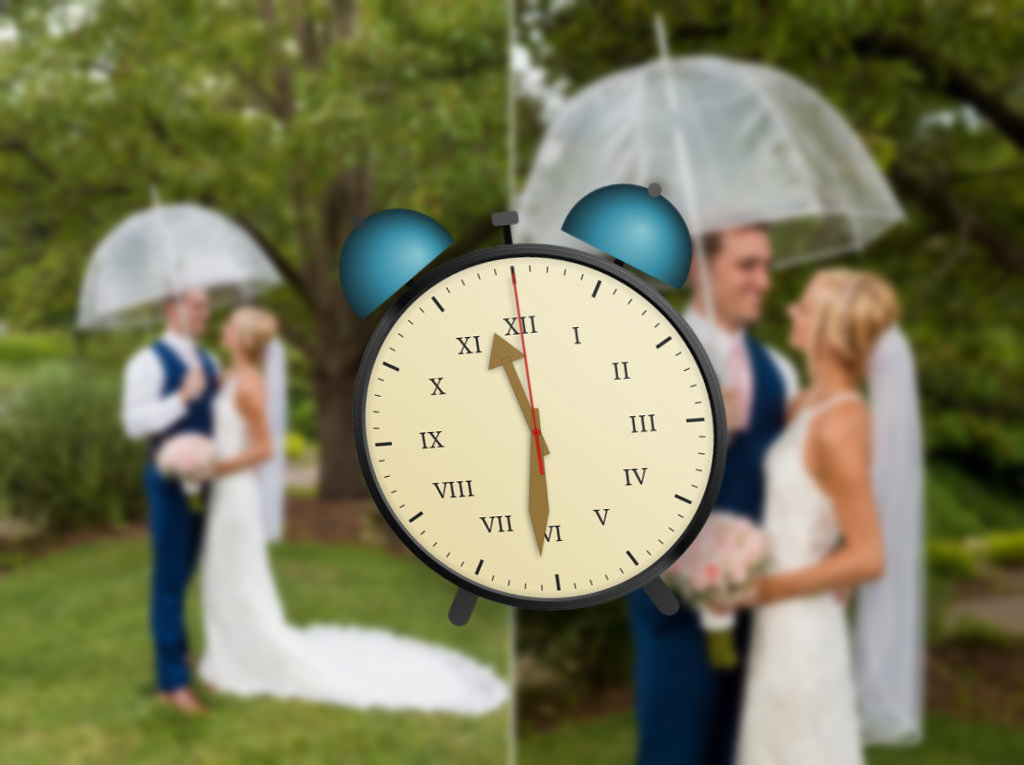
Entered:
11h31m00s
